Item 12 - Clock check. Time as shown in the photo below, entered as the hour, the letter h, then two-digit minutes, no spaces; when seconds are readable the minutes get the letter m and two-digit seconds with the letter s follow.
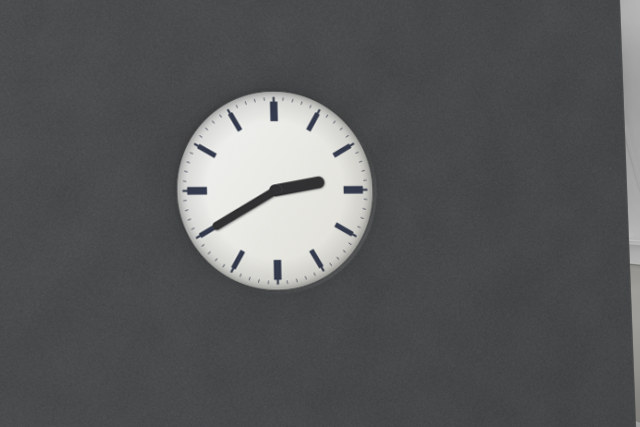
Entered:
2h40
